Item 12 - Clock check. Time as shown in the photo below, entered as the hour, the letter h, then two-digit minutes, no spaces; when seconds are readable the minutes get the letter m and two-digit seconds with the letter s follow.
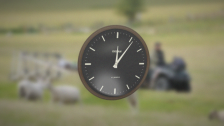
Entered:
12h06
